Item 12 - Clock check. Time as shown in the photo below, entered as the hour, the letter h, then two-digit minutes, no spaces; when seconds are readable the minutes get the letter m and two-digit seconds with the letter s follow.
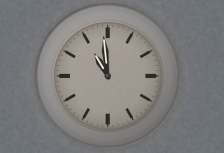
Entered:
10h59
